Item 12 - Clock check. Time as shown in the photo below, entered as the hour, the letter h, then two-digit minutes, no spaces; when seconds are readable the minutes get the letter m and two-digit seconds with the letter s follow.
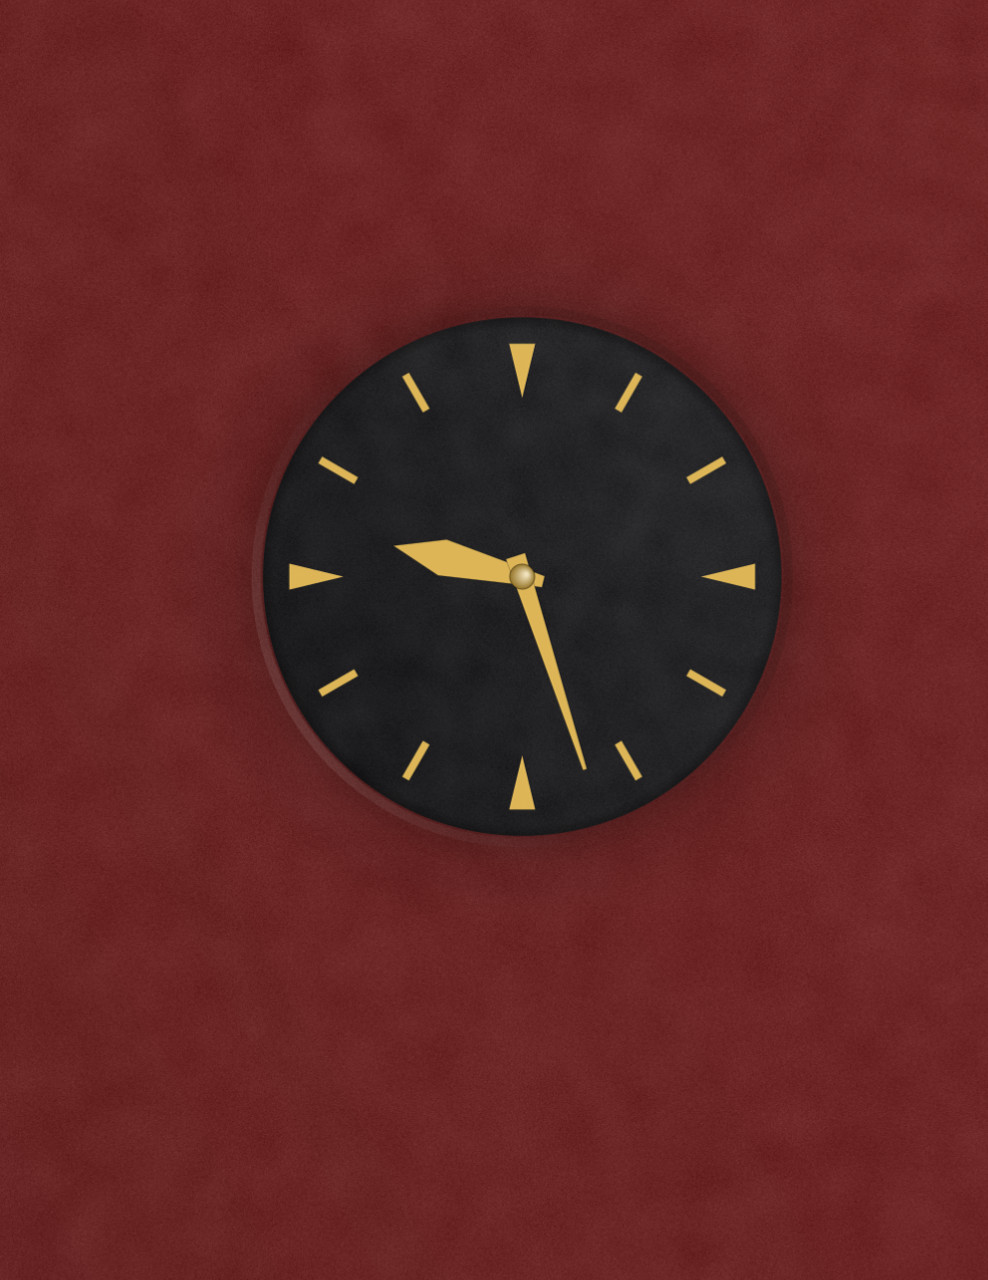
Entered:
9h27
